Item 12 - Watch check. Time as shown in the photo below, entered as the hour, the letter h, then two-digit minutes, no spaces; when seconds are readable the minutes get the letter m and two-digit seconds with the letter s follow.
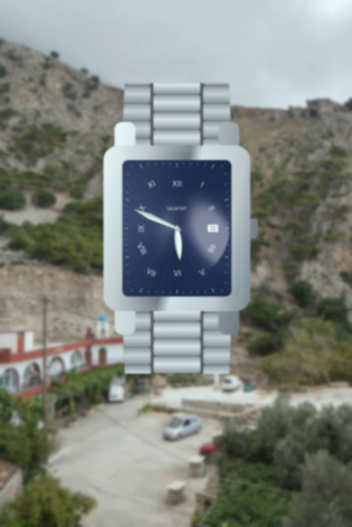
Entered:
5h49
